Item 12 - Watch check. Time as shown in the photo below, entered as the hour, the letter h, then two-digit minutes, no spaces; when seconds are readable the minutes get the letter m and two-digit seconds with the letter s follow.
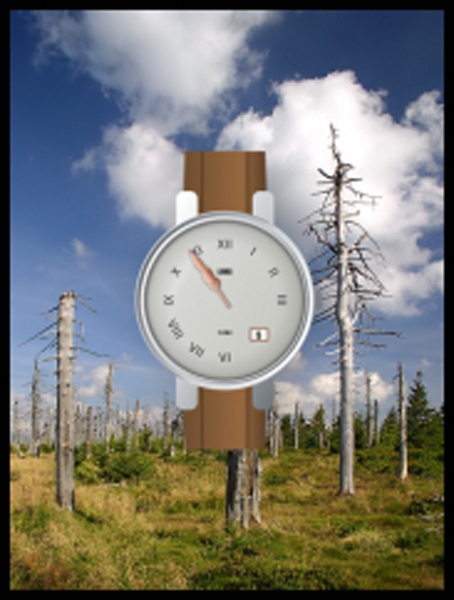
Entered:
10h54
